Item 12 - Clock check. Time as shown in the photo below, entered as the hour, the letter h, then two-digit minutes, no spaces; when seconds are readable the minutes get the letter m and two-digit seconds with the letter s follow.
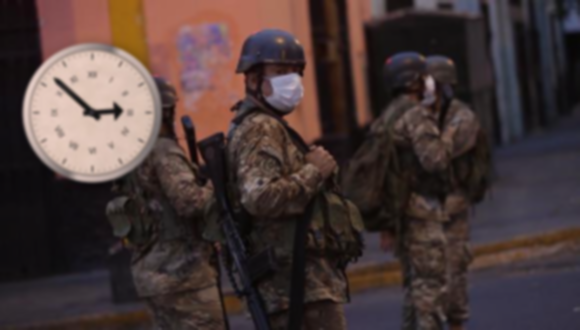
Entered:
2h52
